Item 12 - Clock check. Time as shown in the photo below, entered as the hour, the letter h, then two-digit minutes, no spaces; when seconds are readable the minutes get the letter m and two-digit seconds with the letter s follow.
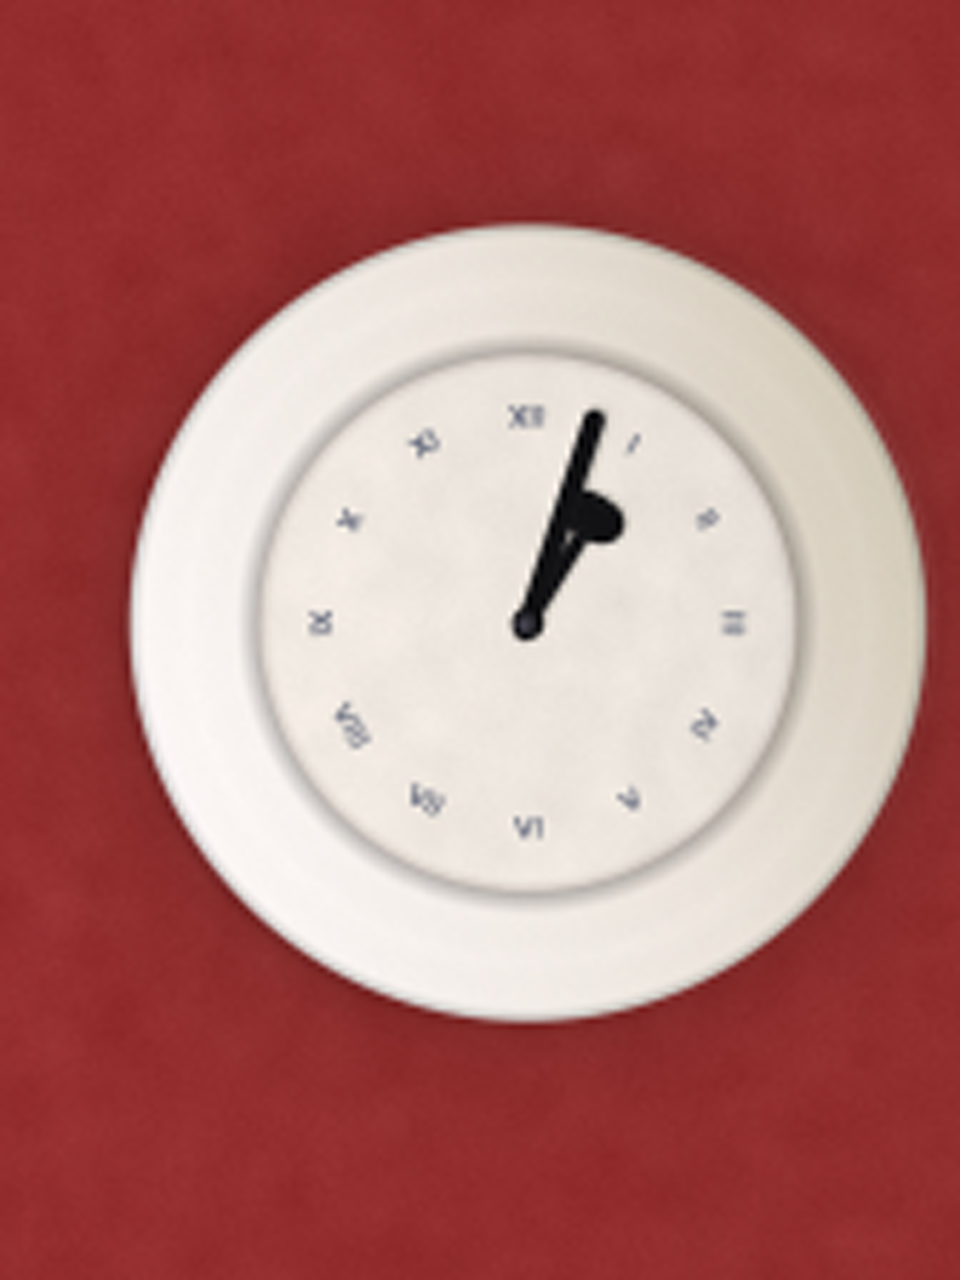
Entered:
1h03
